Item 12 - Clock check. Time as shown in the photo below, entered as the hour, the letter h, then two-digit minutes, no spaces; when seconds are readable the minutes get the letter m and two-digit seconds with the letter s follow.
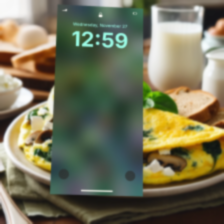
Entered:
12h59
